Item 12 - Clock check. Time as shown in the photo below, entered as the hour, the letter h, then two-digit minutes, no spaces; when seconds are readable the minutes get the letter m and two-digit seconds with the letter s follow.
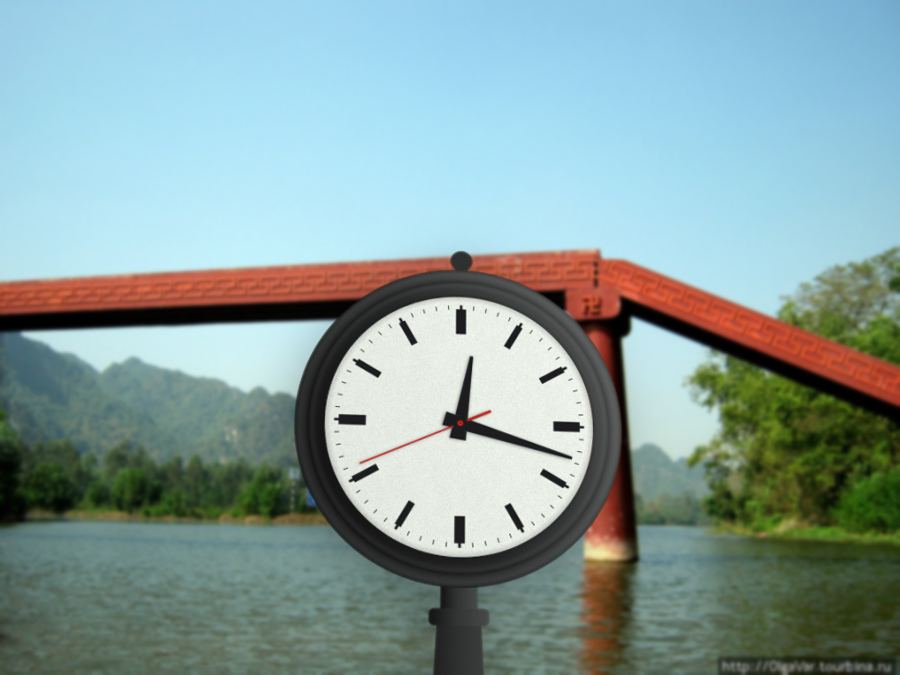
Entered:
12h17m41s
